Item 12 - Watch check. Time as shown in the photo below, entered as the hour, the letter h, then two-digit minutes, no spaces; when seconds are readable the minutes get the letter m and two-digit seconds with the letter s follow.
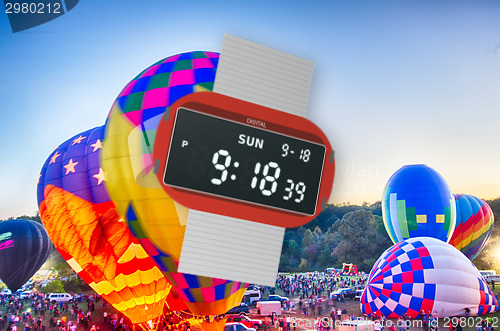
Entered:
9h18m39s
